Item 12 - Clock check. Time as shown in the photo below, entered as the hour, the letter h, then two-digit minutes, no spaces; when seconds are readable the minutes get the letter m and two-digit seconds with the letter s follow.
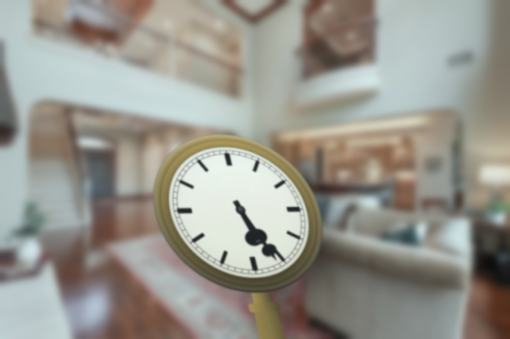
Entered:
5h26
